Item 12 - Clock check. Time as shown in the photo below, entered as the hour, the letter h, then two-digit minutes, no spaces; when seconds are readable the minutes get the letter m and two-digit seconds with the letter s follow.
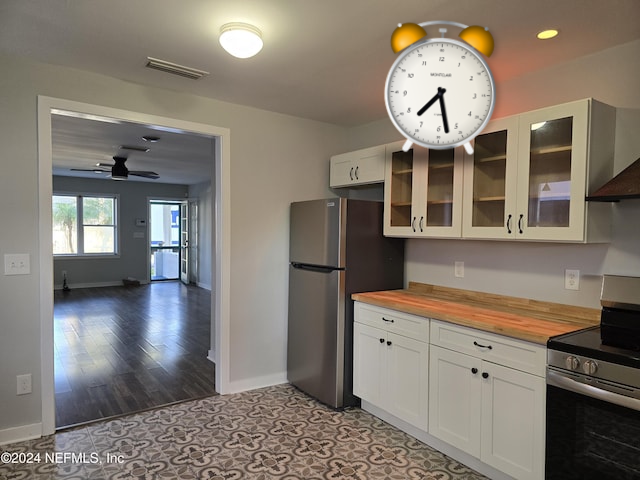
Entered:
7h28
